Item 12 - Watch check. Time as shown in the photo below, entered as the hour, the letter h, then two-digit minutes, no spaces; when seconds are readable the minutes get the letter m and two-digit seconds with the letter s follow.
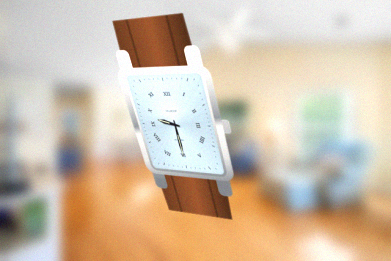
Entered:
9h30
